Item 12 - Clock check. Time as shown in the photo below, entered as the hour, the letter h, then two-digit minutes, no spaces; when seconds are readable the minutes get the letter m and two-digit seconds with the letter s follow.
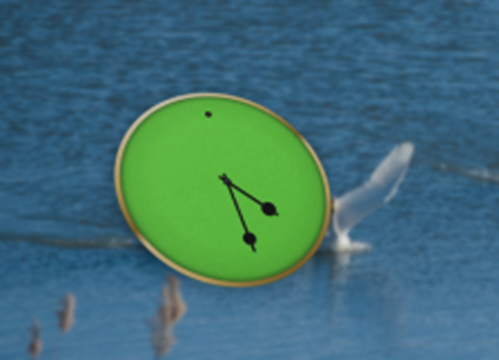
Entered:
4h29
